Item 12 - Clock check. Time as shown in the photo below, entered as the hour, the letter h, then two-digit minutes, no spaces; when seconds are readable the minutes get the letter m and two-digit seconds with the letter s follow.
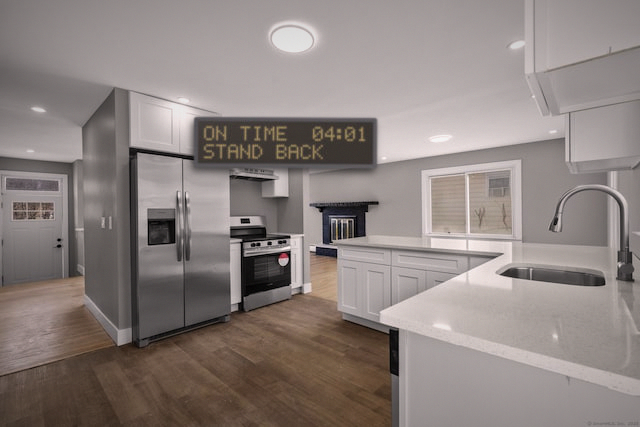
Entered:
4h01
